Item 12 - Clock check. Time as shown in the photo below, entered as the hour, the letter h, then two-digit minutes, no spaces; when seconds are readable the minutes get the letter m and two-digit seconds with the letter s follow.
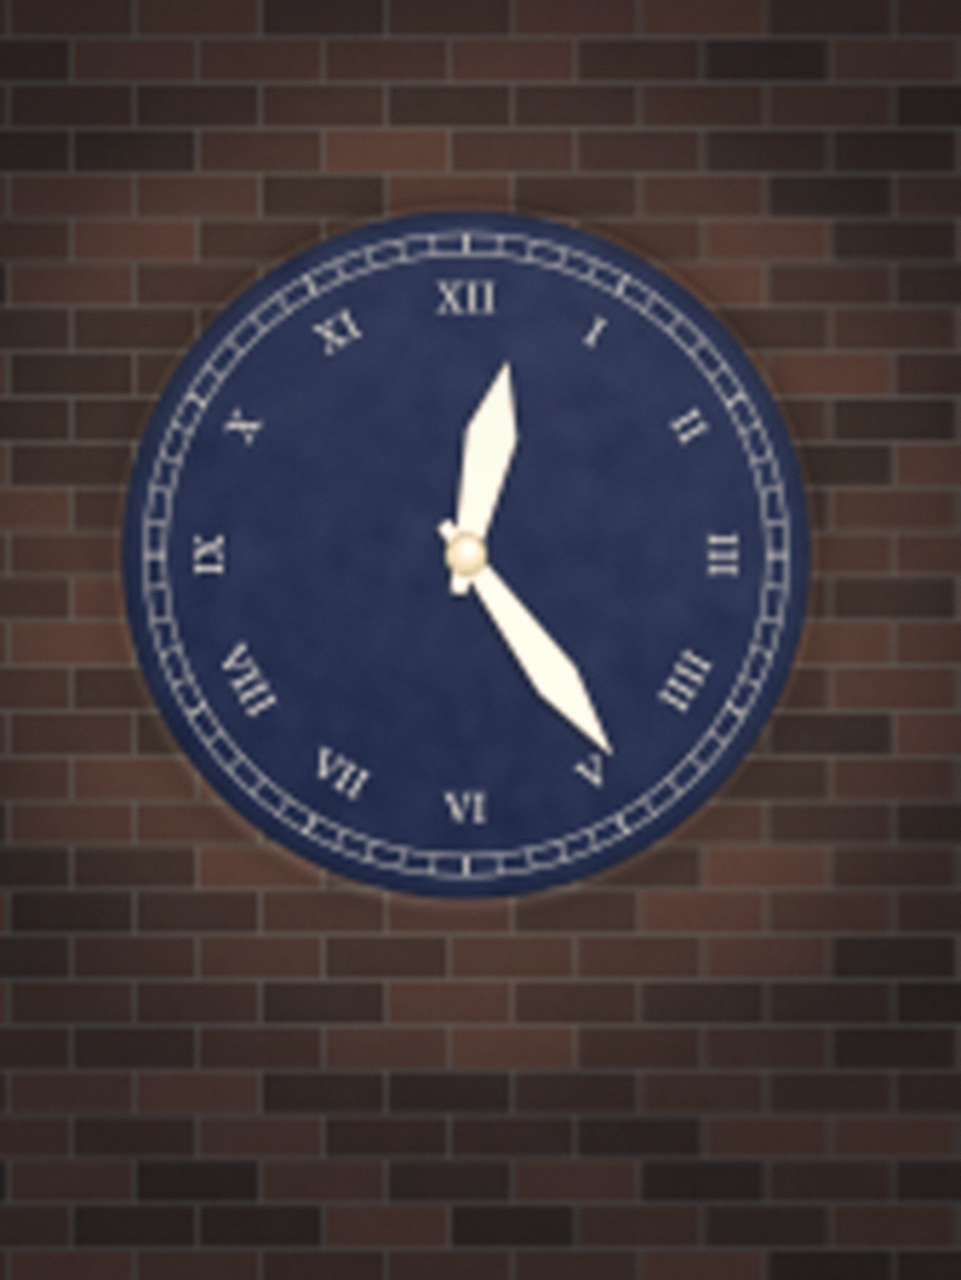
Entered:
12h24
